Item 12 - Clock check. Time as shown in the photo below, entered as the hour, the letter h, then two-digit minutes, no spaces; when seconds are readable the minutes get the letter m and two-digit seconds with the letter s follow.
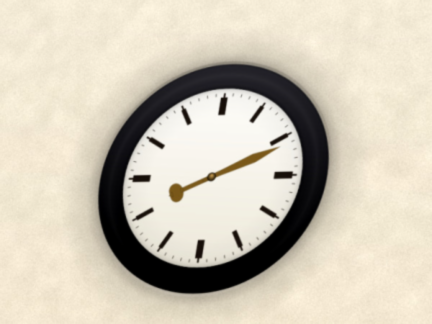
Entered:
8h11
